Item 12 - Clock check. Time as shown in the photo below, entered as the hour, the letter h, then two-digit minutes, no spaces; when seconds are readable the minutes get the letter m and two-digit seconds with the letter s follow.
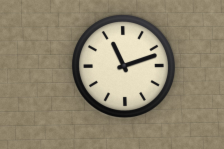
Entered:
11h12
